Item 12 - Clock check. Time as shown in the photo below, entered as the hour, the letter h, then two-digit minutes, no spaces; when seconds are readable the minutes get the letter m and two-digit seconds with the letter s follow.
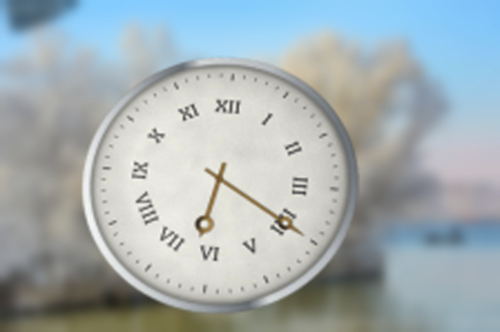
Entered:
6h20
